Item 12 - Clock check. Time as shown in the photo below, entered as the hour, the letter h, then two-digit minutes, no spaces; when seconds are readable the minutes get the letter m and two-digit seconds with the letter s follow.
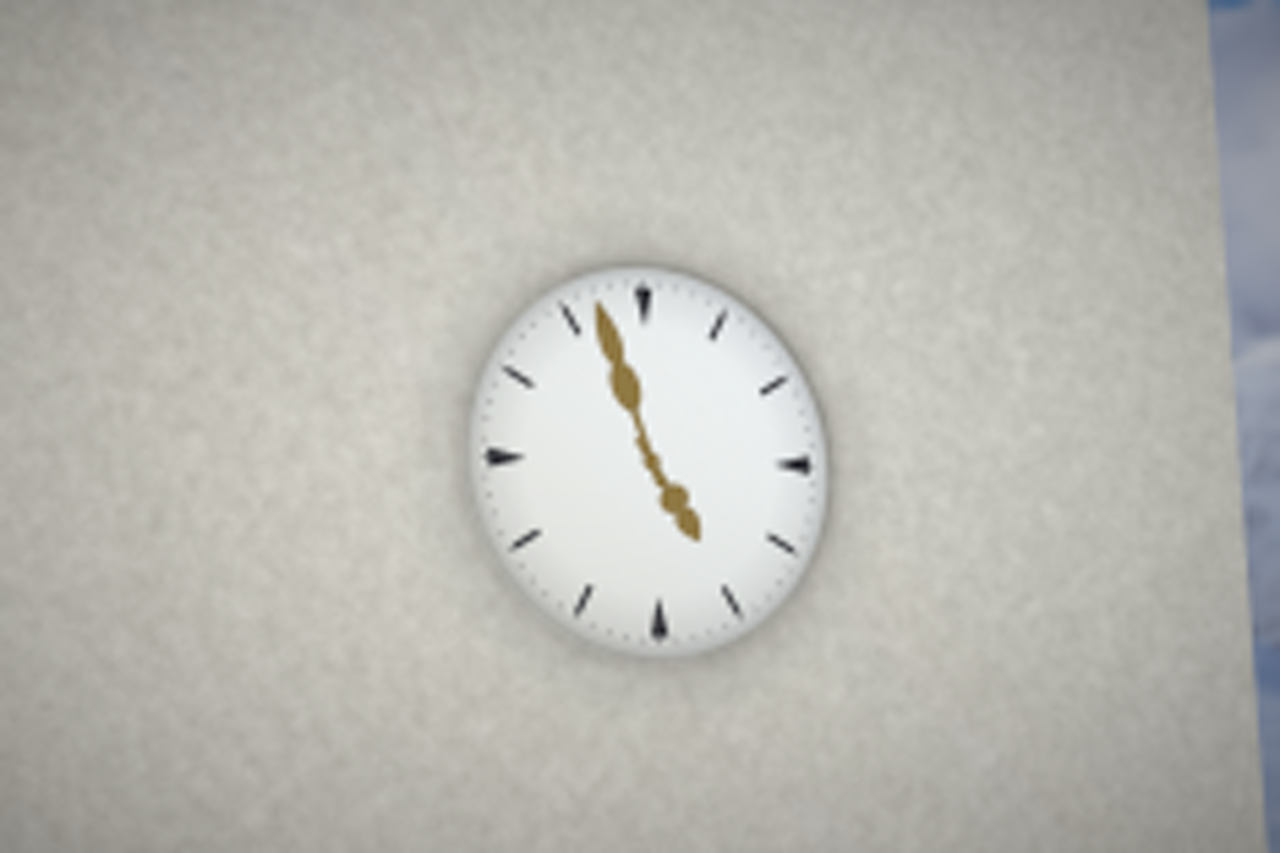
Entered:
4h57
